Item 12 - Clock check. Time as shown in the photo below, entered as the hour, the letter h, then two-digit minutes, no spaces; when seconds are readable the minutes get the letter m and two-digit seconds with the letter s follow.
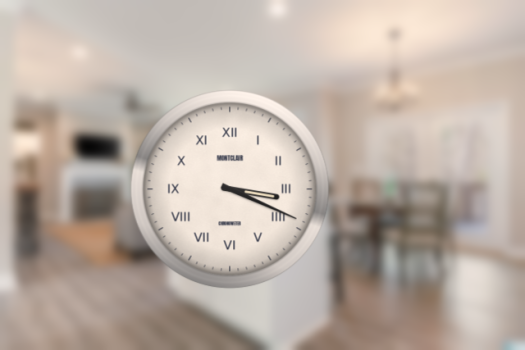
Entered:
3h19
